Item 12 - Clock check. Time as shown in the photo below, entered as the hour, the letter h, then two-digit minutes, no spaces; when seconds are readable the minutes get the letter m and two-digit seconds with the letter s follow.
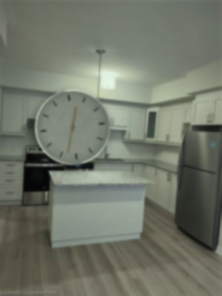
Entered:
12h33
